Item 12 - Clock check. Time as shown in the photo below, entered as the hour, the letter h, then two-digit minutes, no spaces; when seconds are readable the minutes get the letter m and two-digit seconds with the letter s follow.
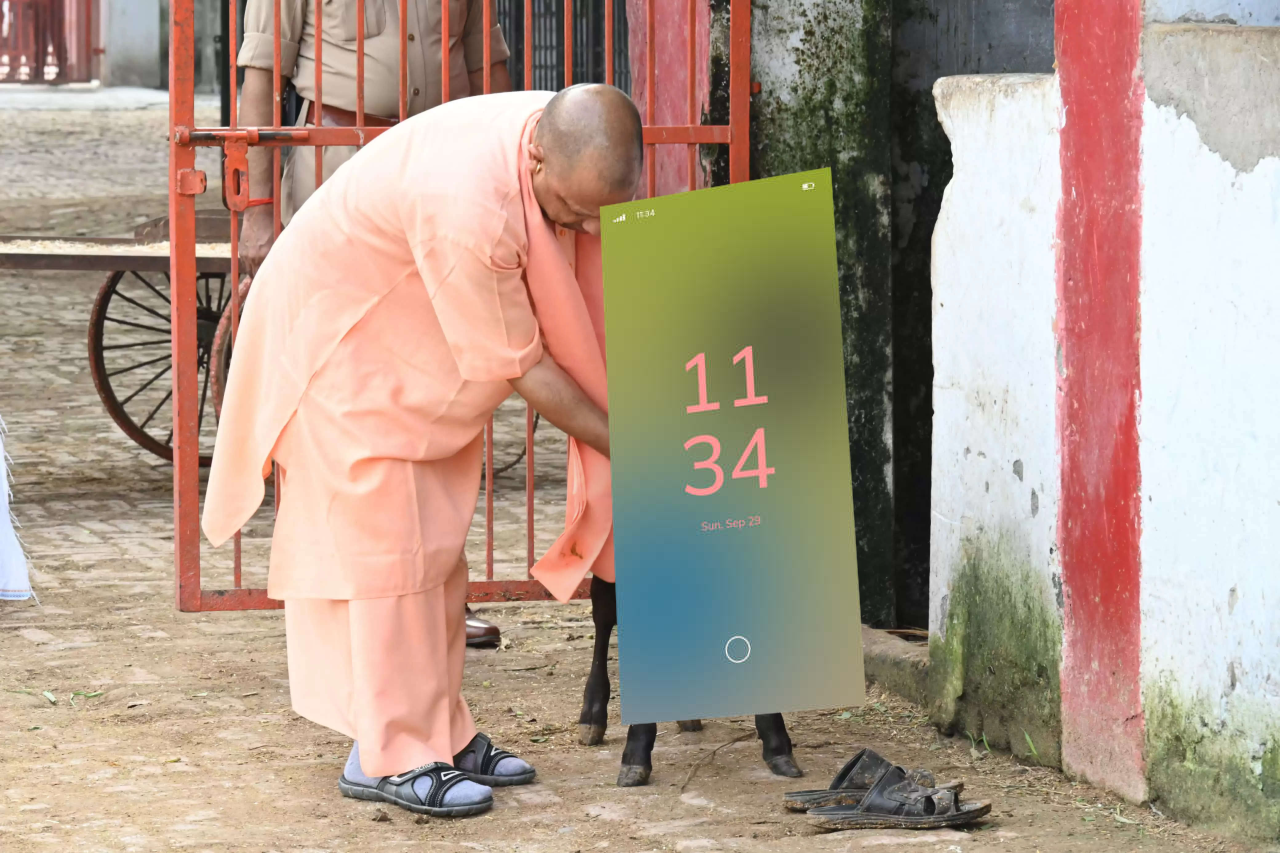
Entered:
11h34
